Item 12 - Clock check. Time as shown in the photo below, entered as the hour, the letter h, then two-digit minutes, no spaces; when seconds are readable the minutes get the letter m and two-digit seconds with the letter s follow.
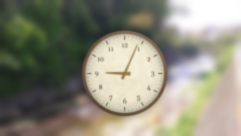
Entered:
9h04
